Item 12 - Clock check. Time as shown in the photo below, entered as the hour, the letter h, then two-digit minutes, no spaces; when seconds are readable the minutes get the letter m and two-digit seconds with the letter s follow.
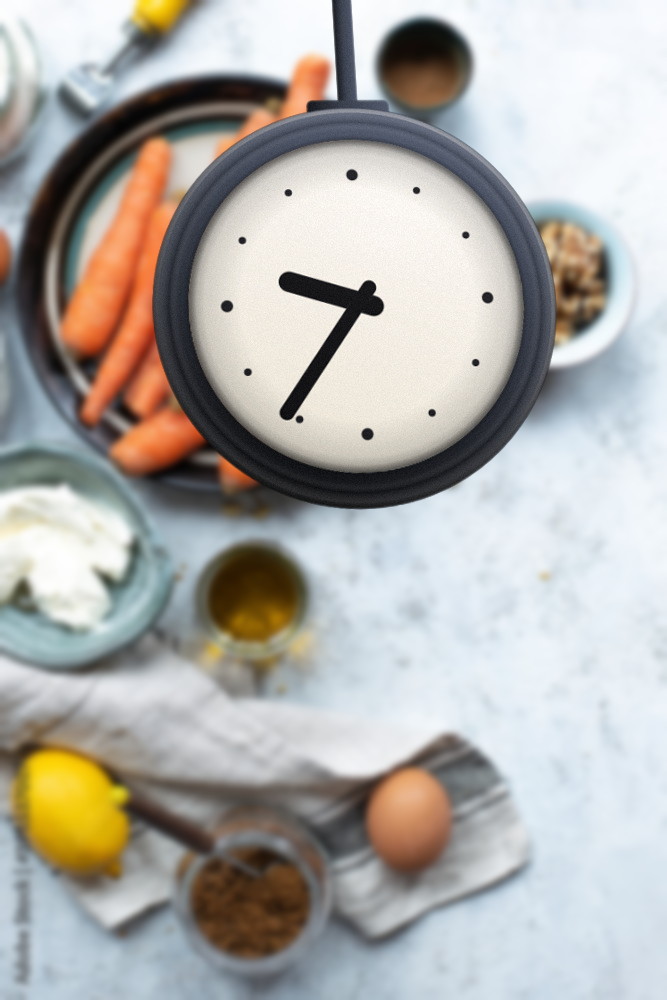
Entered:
9h36
